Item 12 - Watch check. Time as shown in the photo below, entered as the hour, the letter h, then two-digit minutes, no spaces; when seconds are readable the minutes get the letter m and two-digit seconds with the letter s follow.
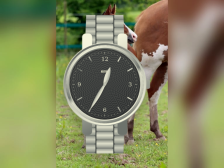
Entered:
12h35
